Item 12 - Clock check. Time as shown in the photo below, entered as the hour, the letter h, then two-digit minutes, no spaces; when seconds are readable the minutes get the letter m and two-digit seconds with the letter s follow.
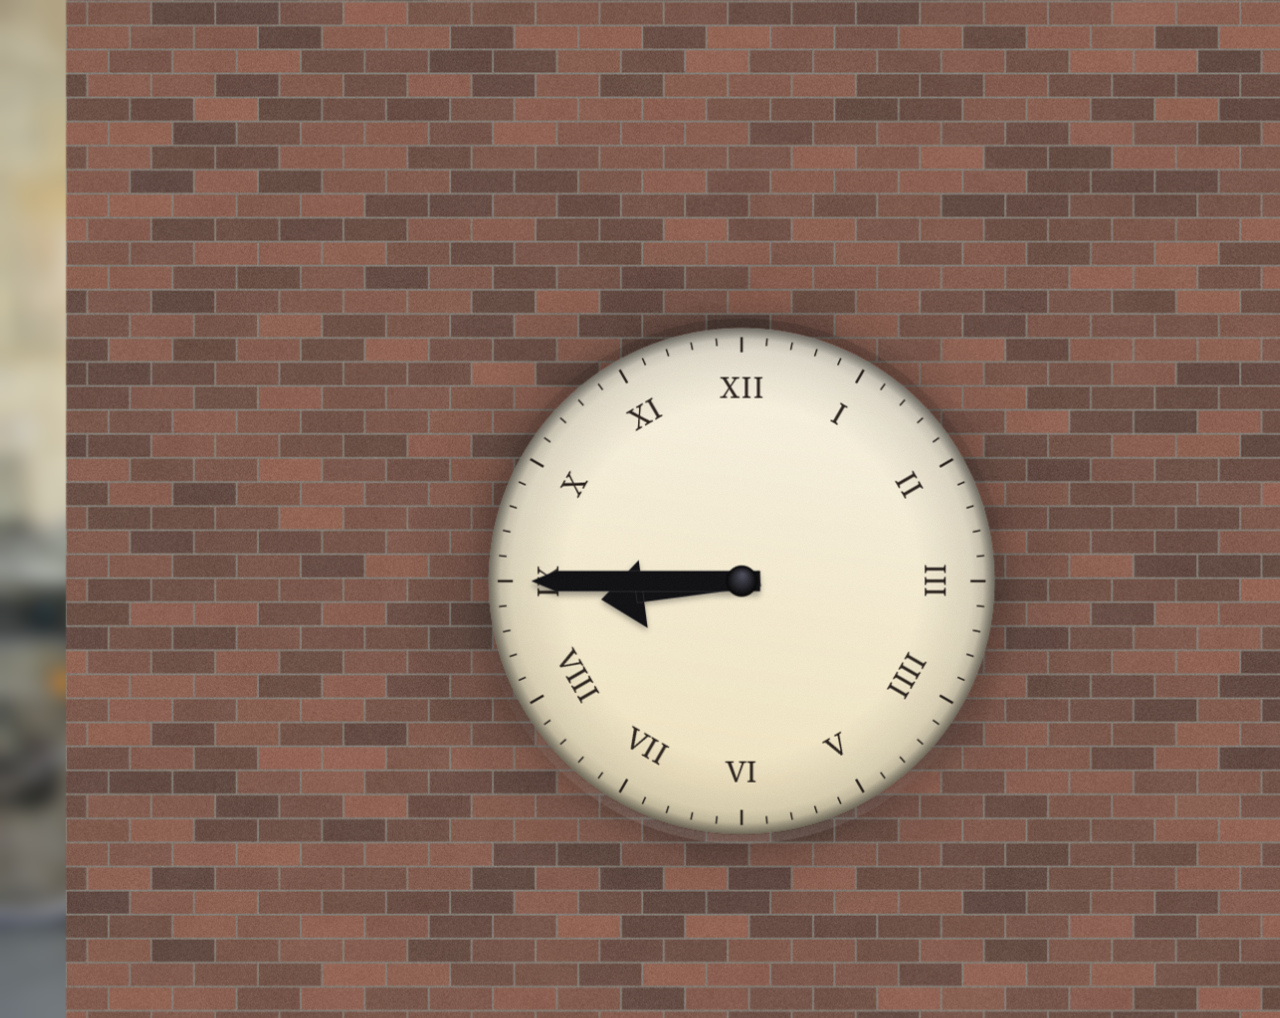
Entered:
8h45
